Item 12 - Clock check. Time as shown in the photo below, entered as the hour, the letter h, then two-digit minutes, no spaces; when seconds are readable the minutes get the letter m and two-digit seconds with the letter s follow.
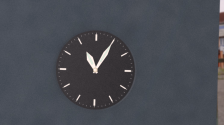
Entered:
11h05
